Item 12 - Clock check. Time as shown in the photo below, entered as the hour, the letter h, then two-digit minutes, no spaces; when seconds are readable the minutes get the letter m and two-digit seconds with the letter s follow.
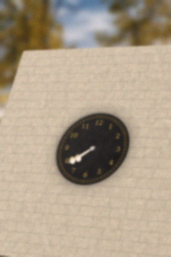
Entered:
7h39
